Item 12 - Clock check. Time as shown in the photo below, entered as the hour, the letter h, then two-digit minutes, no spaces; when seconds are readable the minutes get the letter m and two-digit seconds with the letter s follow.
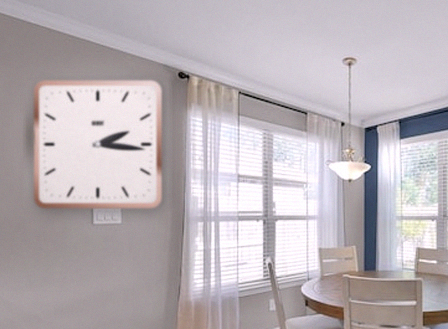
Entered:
2h16
